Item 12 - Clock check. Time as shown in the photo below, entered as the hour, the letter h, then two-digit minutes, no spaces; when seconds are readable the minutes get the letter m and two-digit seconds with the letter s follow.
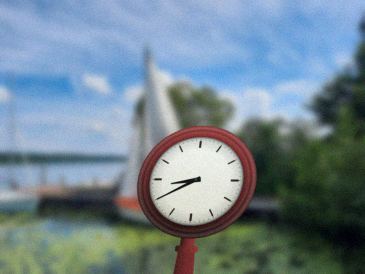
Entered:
8h40
